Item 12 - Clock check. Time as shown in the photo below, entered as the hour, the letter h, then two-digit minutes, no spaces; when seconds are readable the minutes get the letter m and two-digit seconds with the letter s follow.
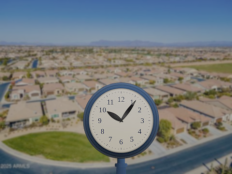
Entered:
10h06
